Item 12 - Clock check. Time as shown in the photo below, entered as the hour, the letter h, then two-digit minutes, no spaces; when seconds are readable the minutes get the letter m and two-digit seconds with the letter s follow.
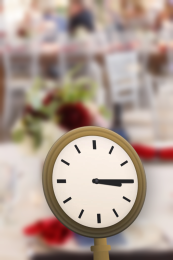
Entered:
3h15
